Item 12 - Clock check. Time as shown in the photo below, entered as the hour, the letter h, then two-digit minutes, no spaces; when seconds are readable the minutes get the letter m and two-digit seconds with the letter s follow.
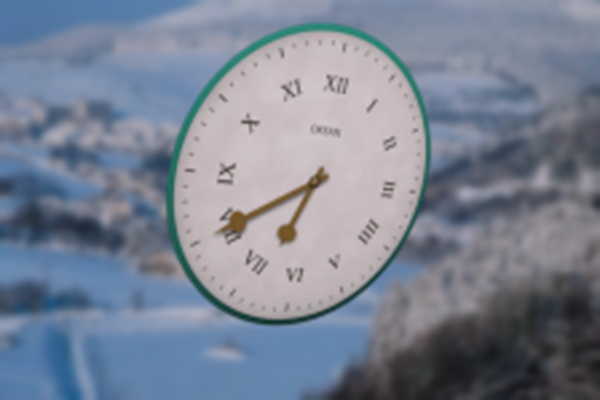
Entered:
6h40
